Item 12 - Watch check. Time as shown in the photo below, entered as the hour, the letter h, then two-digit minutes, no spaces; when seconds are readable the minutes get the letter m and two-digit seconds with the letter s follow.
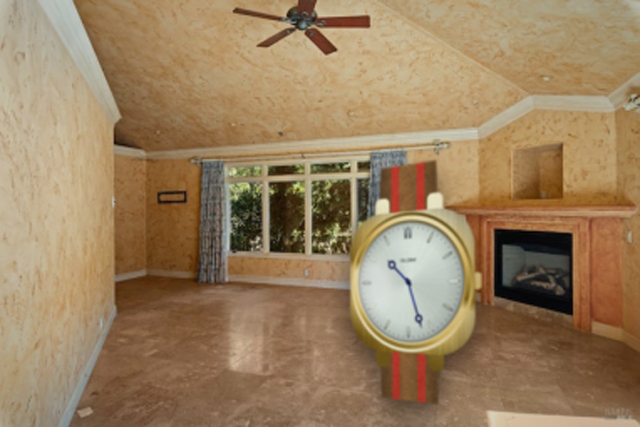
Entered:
10h27
